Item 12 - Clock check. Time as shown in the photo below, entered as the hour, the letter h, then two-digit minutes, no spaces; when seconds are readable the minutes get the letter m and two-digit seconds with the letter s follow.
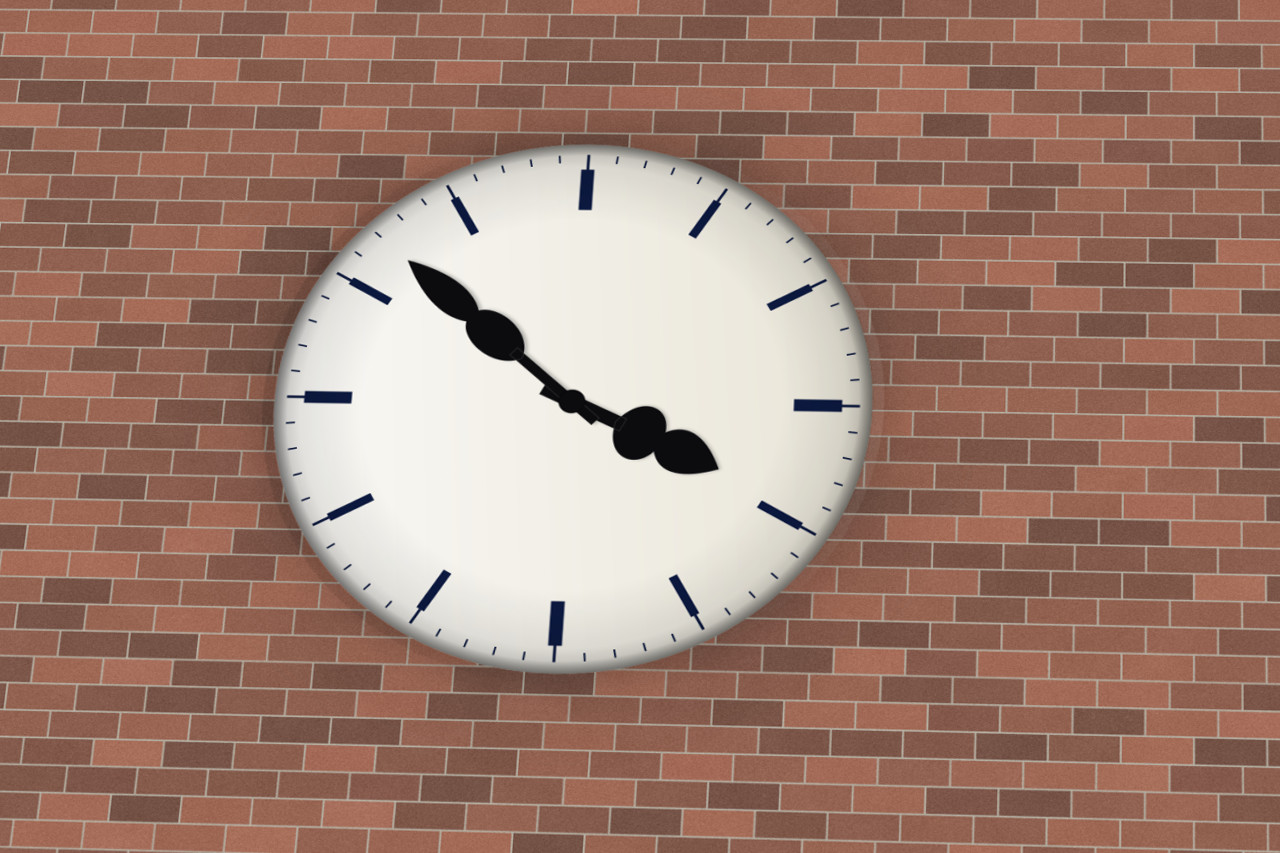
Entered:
3h52
